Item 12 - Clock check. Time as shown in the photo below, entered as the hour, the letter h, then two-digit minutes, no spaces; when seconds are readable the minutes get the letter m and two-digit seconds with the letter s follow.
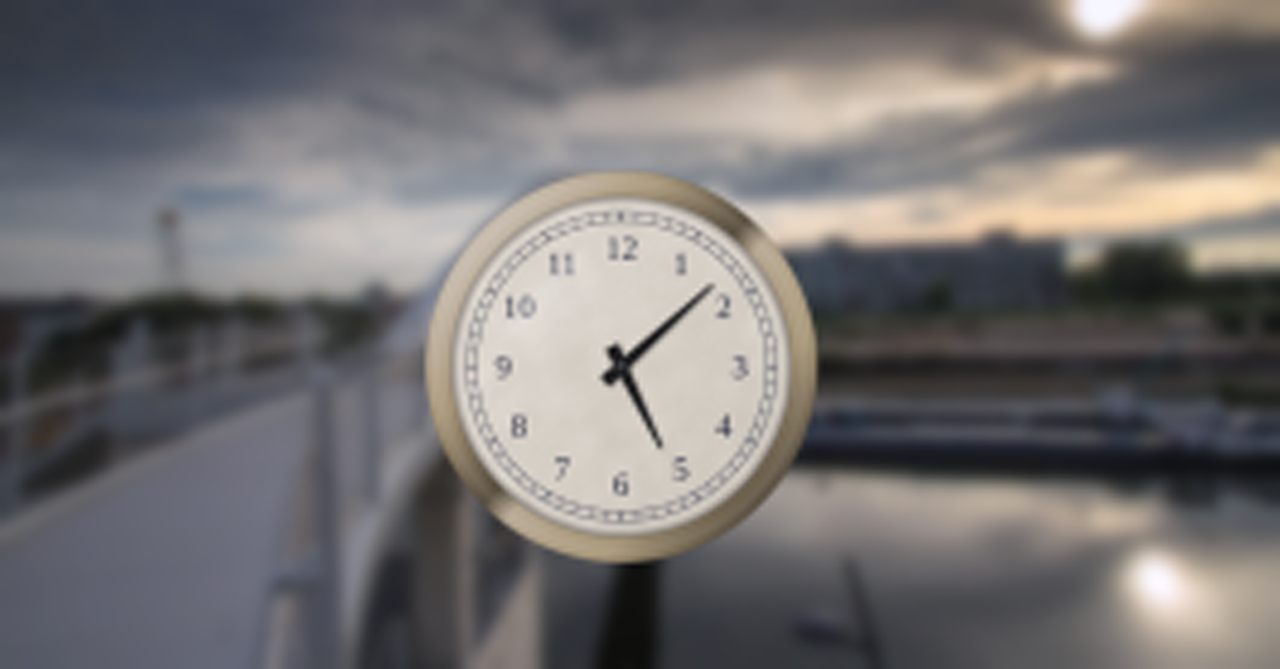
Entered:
5h08
